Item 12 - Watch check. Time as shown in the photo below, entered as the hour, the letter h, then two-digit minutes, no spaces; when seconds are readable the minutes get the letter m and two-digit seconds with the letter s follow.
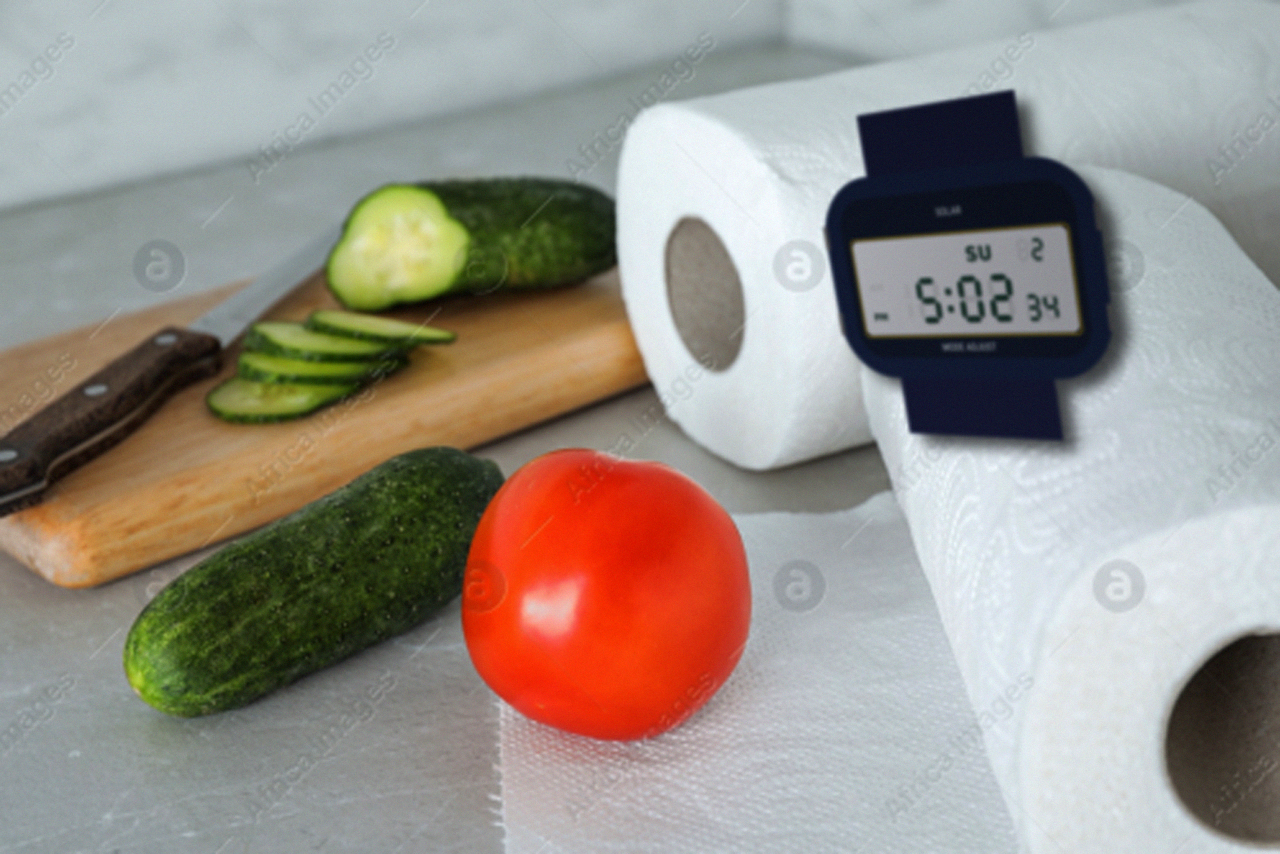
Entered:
5h02m34s
